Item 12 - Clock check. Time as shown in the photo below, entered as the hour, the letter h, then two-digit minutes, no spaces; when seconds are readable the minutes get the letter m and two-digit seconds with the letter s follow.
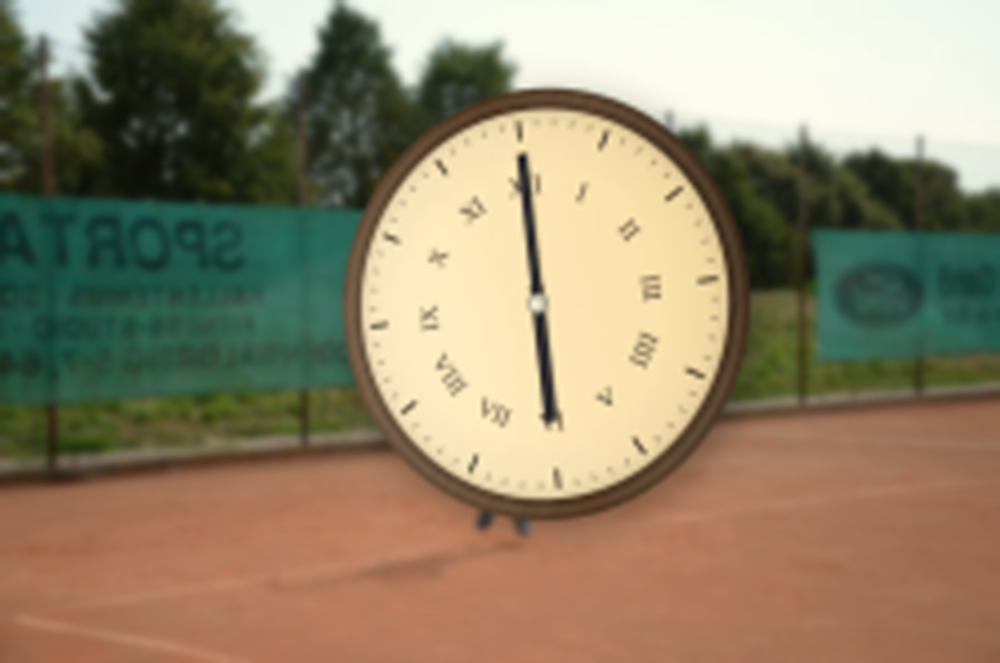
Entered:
6h00
